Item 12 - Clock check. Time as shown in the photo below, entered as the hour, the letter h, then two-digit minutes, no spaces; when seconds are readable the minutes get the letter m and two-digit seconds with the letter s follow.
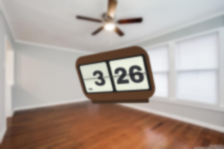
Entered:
3h26
